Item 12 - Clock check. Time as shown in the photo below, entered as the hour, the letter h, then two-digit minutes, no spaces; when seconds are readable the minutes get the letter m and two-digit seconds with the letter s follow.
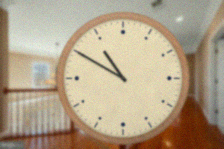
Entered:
10h50
